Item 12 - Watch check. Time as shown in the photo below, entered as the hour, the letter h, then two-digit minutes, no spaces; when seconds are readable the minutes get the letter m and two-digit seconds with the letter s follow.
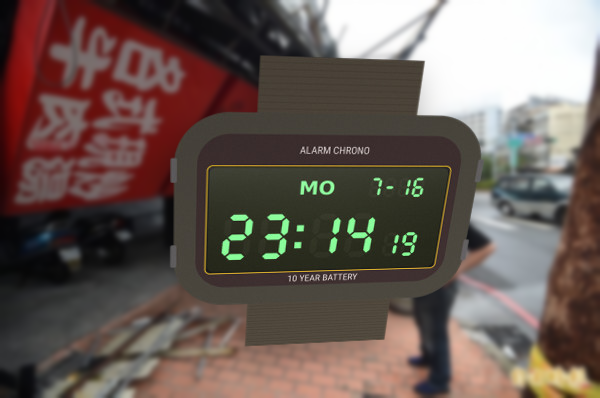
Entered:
23h14m19s
